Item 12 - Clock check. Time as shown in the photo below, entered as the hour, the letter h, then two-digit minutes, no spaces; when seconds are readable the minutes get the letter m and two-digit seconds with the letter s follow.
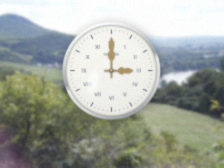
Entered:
3h00
